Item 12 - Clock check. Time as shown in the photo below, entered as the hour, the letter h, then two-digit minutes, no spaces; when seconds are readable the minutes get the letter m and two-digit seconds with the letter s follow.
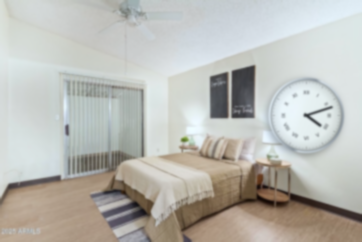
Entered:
4h12
